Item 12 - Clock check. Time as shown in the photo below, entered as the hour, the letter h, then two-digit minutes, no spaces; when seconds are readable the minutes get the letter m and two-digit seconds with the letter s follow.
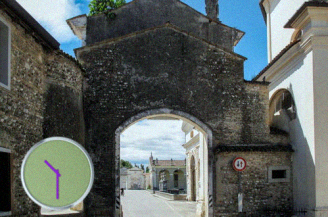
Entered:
10h30
